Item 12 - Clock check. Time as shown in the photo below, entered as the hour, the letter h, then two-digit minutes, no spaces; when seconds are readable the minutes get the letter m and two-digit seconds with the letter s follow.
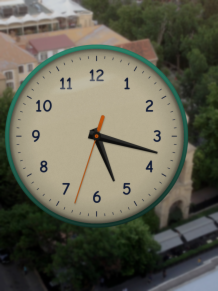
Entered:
5h17m33s
